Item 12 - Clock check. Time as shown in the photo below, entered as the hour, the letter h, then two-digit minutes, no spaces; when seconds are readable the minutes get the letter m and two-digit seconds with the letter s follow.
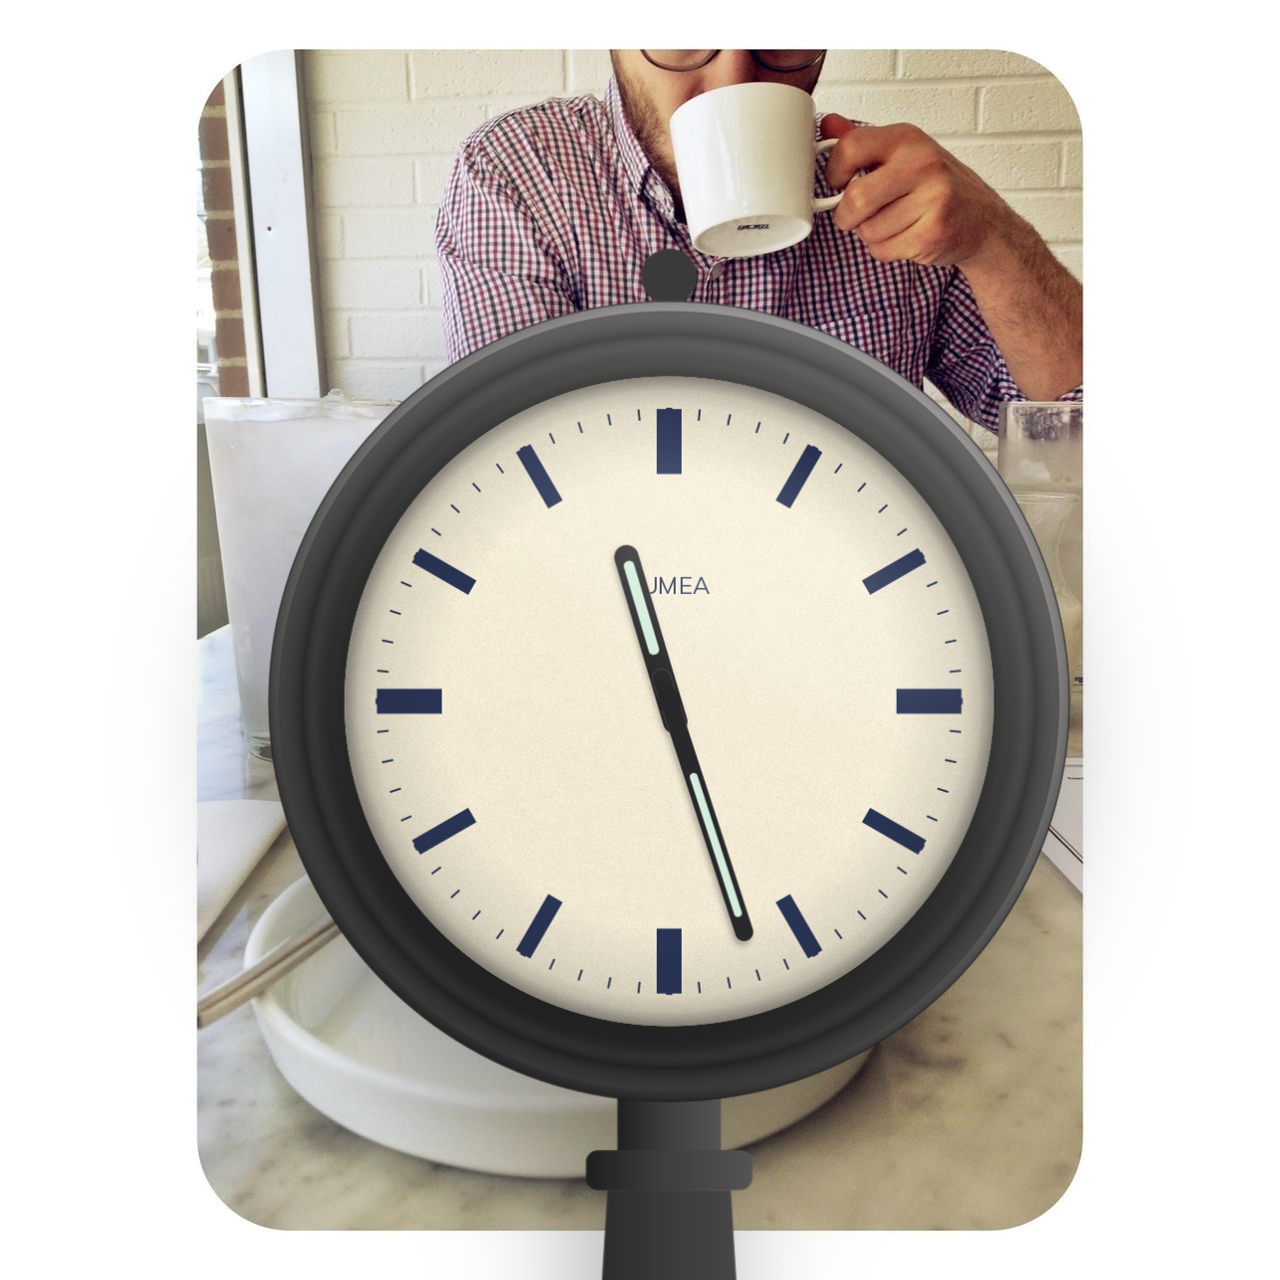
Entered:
11h27
